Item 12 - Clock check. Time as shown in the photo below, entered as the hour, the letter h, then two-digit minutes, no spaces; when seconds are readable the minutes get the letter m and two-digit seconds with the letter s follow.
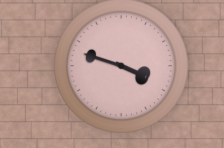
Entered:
3h48
